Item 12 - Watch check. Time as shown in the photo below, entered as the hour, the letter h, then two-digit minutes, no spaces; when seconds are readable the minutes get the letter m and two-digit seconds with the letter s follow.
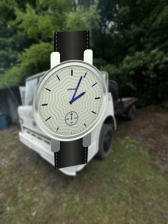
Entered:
2h04
